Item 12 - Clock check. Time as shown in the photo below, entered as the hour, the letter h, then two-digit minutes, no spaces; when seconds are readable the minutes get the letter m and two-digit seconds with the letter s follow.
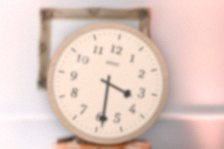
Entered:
3h29
